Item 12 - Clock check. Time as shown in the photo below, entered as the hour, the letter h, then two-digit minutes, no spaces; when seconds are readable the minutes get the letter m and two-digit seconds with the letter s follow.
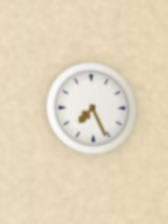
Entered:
7h26
